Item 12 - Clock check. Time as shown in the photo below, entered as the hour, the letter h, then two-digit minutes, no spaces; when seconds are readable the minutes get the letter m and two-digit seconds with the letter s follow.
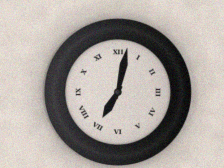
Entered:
7h02
